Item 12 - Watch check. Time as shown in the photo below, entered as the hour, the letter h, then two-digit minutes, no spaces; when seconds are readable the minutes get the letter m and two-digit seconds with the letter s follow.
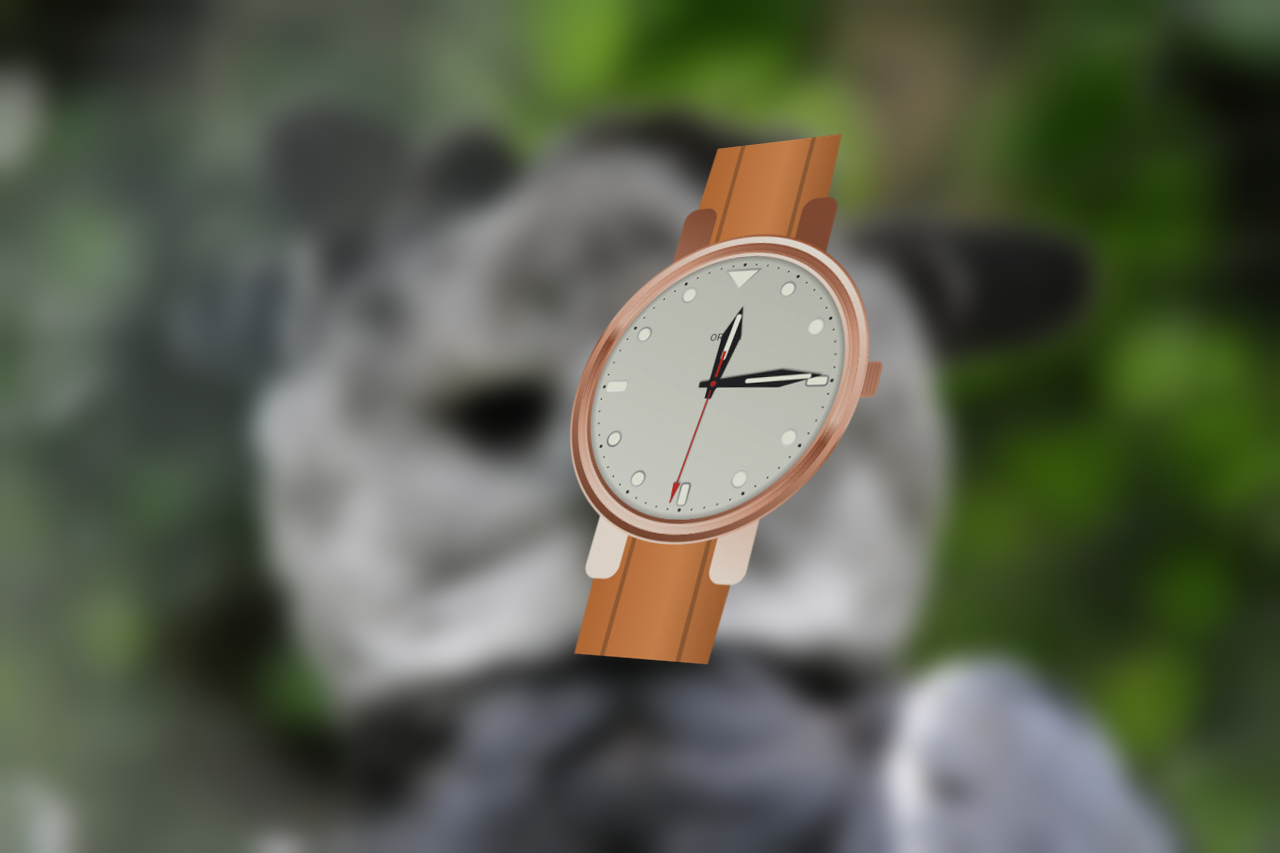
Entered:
12h14m31s
